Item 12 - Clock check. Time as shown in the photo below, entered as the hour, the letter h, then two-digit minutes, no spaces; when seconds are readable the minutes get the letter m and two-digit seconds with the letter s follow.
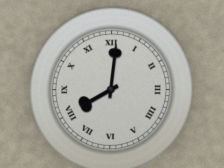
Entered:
8h01
